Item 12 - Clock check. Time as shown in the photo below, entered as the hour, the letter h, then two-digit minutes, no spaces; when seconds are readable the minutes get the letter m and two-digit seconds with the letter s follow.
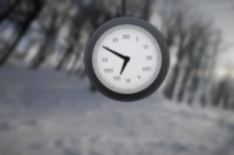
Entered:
6h50
